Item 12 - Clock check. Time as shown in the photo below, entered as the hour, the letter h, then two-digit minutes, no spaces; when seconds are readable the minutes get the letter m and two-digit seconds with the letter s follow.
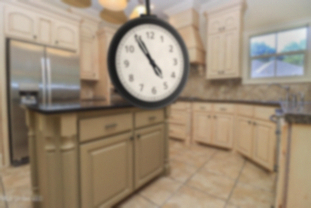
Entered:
4h55
